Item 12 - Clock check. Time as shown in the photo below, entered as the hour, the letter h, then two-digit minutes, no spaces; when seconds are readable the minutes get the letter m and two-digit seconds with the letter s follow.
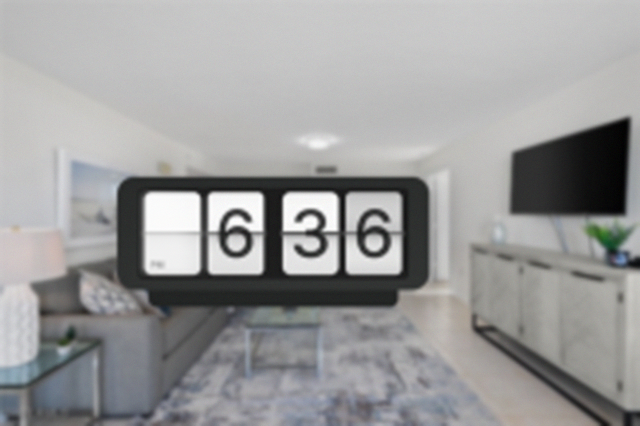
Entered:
6h36
